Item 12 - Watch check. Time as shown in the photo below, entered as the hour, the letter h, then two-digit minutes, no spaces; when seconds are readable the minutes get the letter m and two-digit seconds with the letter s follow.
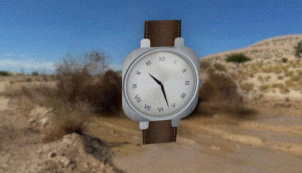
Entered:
10h27
